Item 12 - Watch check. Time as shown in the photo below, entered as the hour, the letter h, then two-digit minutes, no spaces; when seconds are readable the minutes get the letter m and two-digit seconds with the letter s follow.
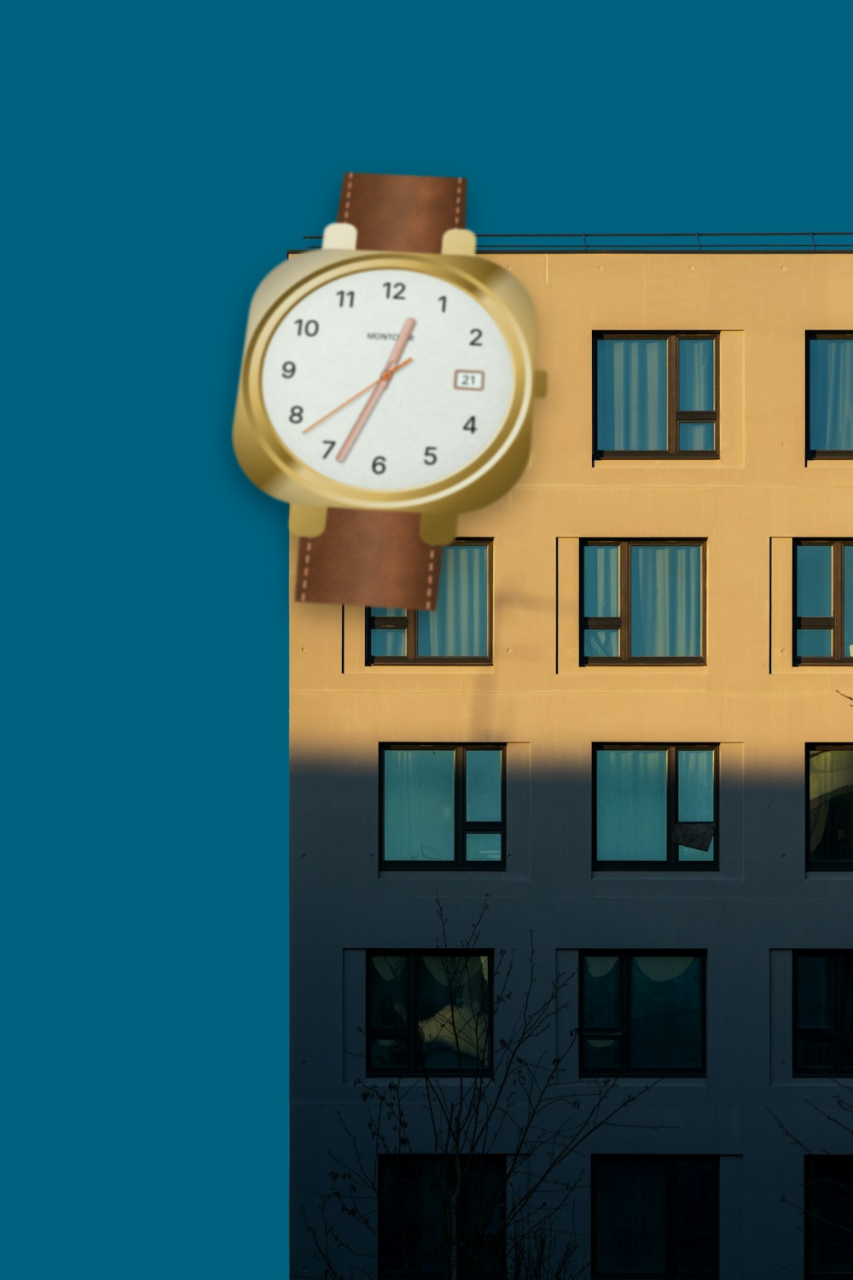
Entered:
12h33m38s
